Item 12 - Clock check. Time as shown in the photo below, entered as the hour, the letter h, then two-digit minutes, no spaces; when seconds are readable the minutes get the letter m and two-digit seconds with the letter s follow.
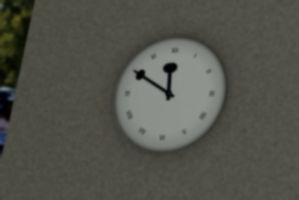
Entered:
11h50
